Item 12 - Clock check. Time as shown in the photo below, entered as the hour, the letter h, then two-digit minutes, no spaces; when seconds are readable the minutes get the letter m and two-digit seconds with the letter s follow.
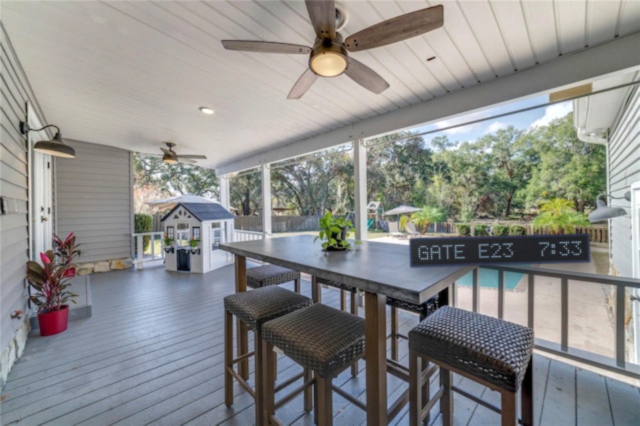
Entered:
7h33
